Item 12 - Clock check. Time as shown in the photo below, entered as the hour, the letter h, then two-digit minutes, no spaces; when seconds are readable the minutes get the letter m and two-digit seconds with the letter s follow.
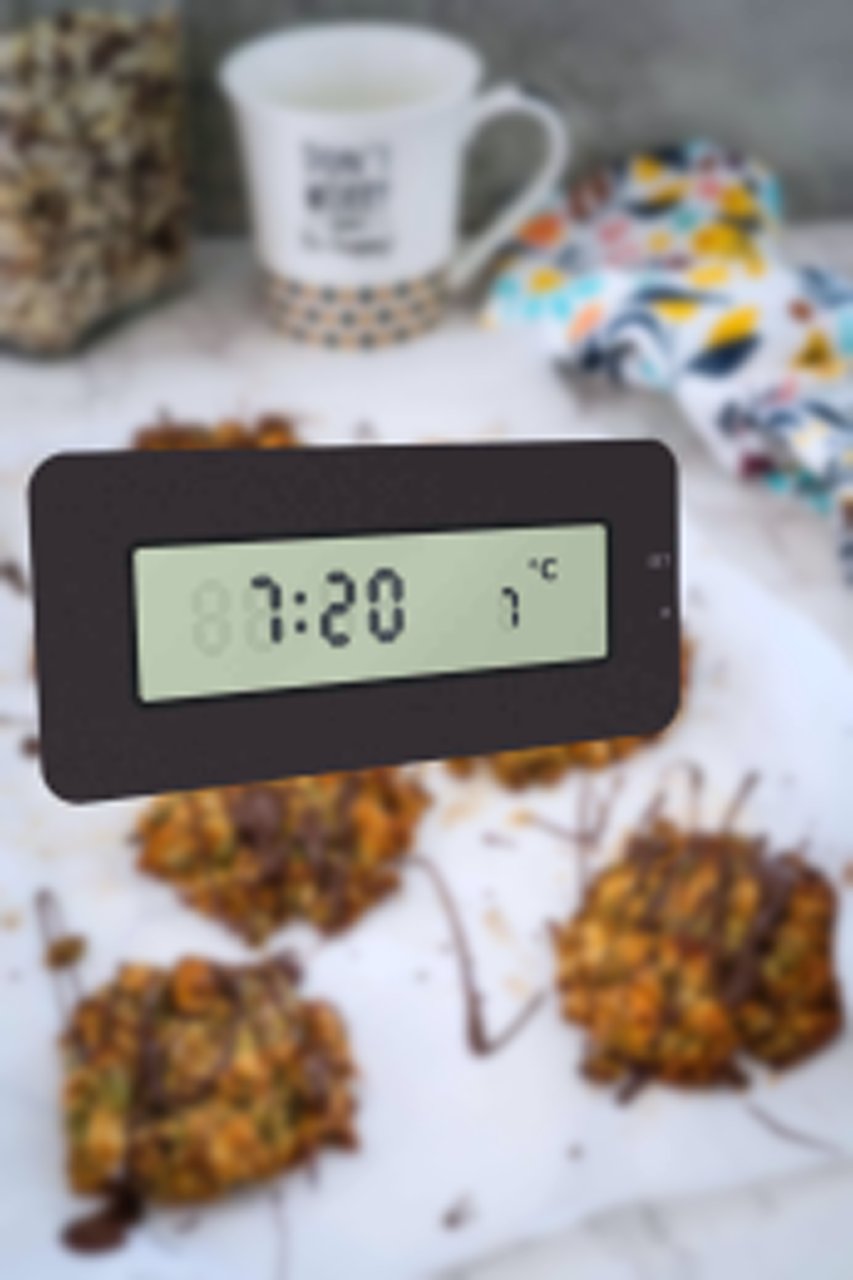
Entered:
7h20
